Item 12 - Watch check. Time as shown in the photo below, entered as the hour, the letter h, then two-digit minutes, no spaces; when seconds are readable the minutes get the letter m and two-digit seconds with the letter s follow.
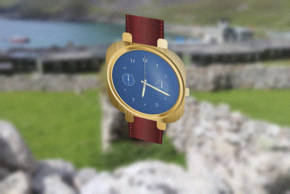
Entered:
6h18
